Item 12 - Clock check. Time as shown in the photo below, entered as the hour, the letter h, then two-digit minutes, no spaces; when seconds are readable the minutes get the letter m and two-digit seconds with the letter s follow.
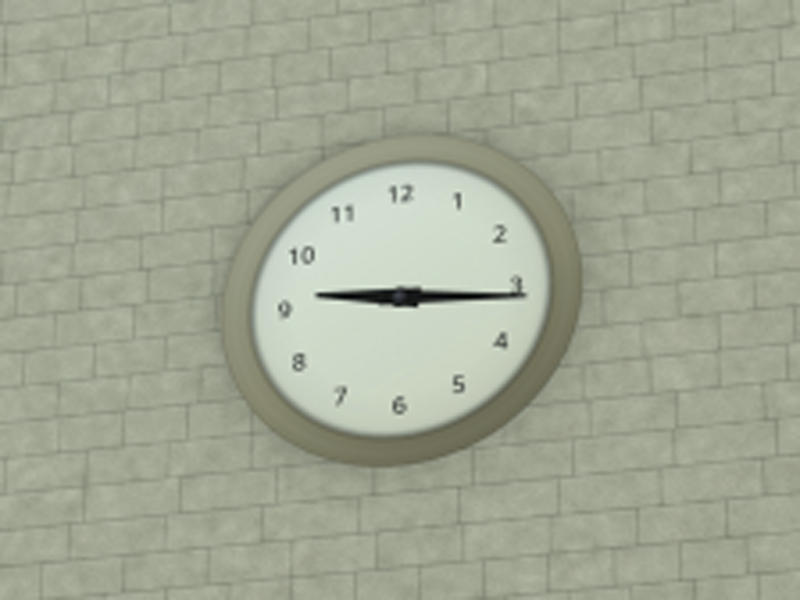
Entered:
9h16
